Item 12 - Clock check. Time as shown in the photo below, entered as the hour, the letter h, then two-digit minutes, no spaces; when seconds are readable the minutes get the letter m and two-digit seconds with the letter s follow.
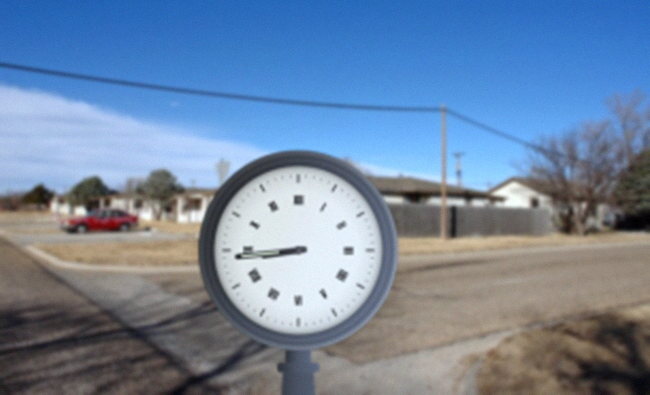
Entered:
8h44
